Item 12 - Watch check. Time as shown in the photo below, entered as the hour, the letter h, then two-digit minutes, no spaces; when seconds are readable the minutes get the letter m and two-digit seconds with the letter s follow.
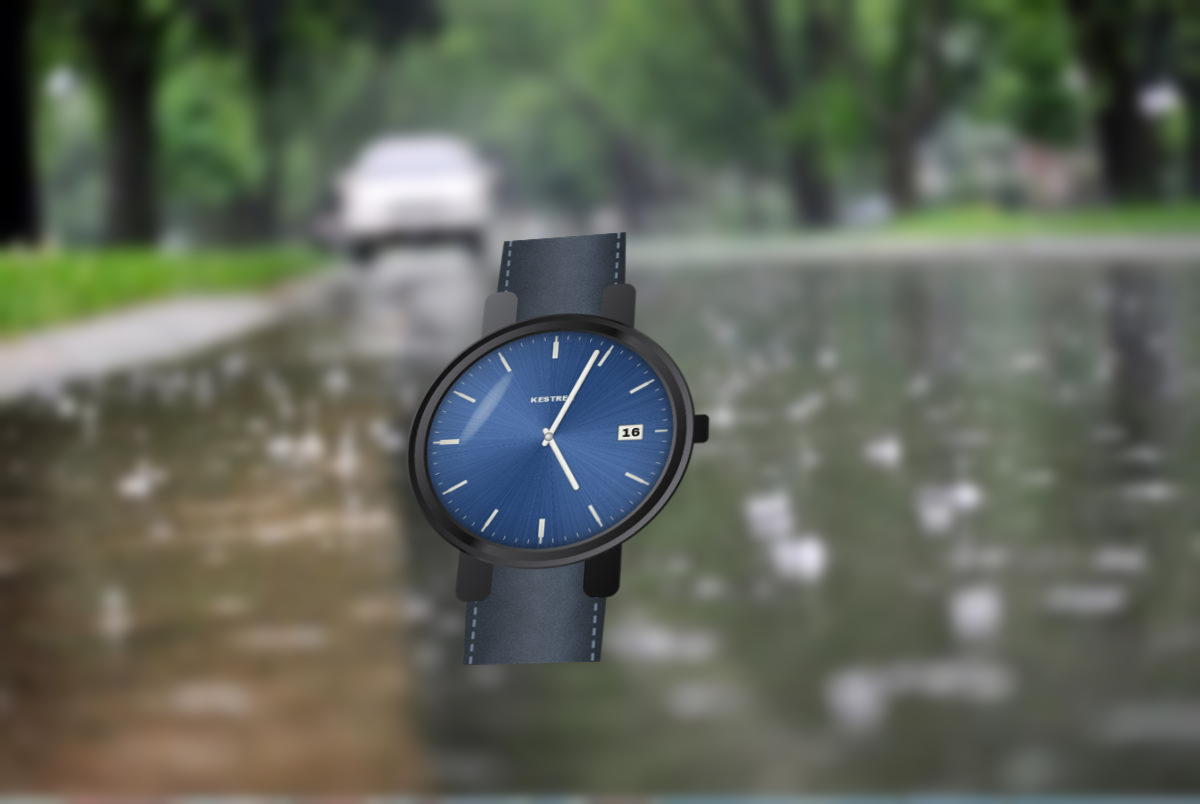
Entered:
5h04
